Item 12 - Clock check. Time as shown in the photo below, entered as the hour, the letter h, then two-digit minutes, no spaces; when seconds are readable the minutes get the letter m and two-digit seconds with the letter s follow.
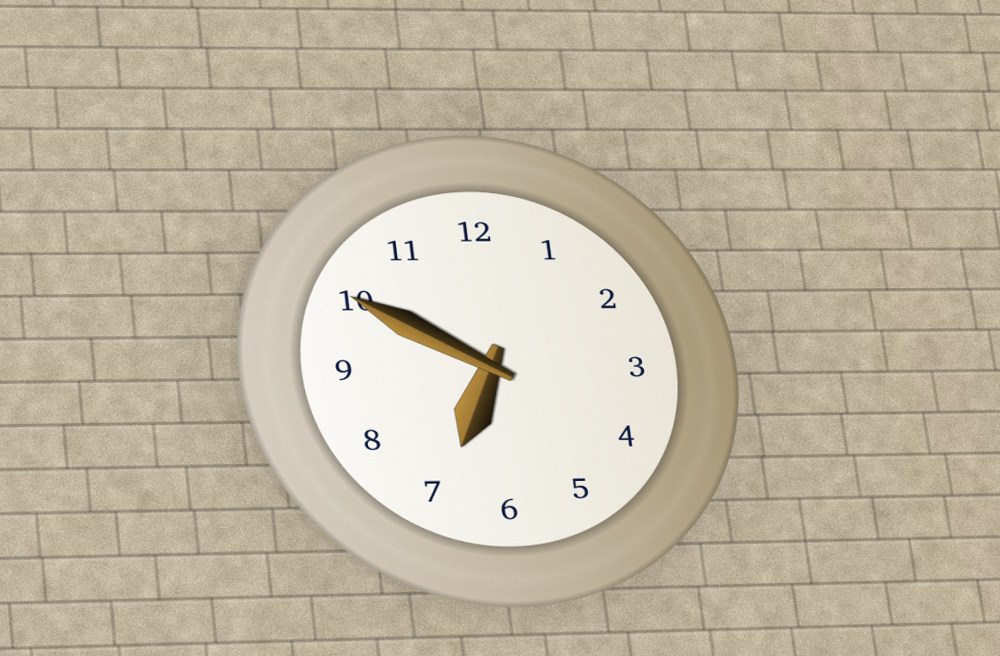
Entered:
6h50
